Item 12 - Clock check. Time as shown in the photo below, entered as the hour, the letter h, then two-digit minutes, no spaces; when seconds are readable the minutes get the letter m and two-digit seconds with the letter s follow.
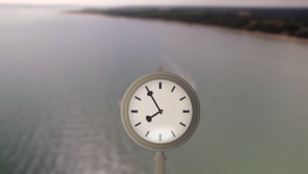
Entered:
7h55
